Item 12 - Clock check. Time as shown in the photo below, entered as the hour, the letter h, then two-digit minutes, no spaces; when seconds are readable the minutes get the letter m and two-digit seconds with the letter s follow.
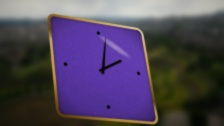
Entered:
2h02
